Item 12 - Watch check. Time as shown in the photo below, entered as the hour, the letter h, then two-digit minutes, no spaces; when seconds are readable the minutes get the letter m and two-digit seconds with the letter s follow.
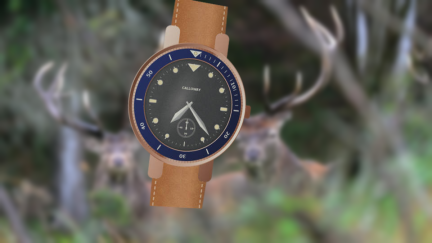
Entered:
7h23
